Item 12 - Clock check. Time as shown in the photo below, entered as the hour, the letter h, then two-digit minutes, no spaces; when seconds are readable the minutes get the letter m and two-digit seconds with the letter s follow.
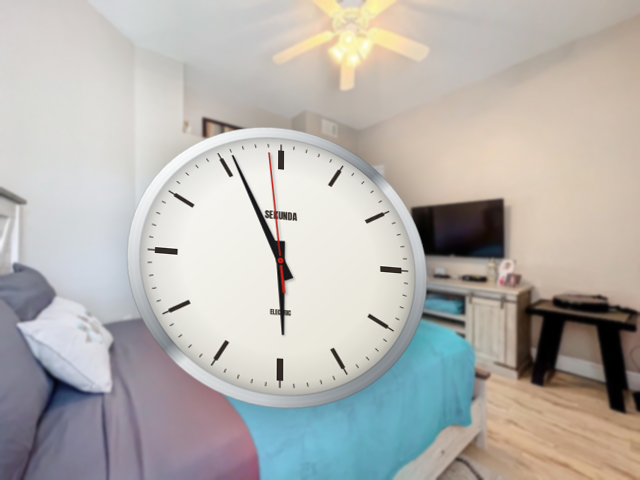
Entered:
5h55m59s
